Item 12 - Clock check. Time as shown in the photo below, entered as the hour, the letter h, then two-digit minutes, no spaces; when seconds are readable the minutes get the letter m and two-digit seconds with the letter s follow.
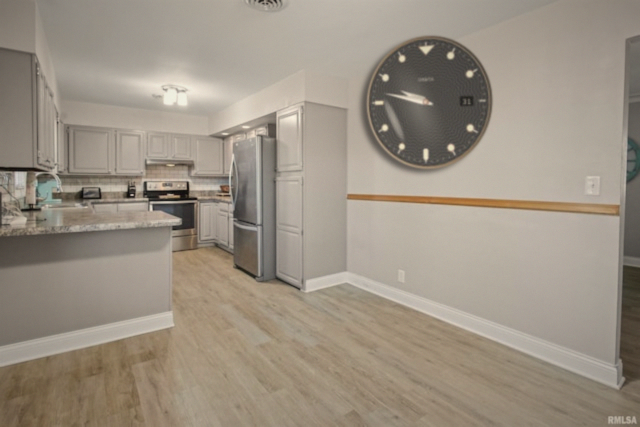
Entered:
9h47
